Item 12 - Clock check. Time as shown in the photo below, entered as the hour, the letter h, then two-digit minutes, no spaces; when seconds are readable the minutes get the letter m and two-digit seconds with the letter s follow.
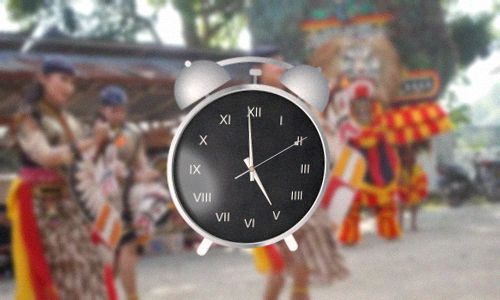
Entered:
4h59m10s
